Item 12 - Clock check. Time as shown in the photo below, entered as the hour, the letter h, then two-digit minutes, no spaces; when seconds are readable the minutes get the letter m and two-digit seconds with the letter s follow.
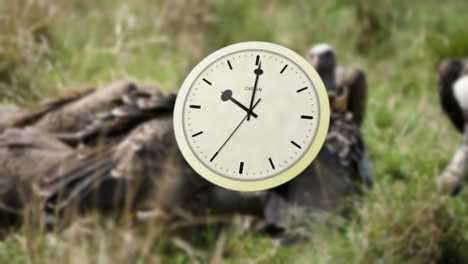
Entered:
10h00m35s
